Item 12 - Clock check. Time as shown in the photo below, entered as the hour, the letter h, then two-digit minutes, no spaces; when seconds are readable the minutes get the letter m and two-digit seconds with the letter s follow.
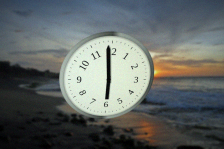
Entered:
5h59
